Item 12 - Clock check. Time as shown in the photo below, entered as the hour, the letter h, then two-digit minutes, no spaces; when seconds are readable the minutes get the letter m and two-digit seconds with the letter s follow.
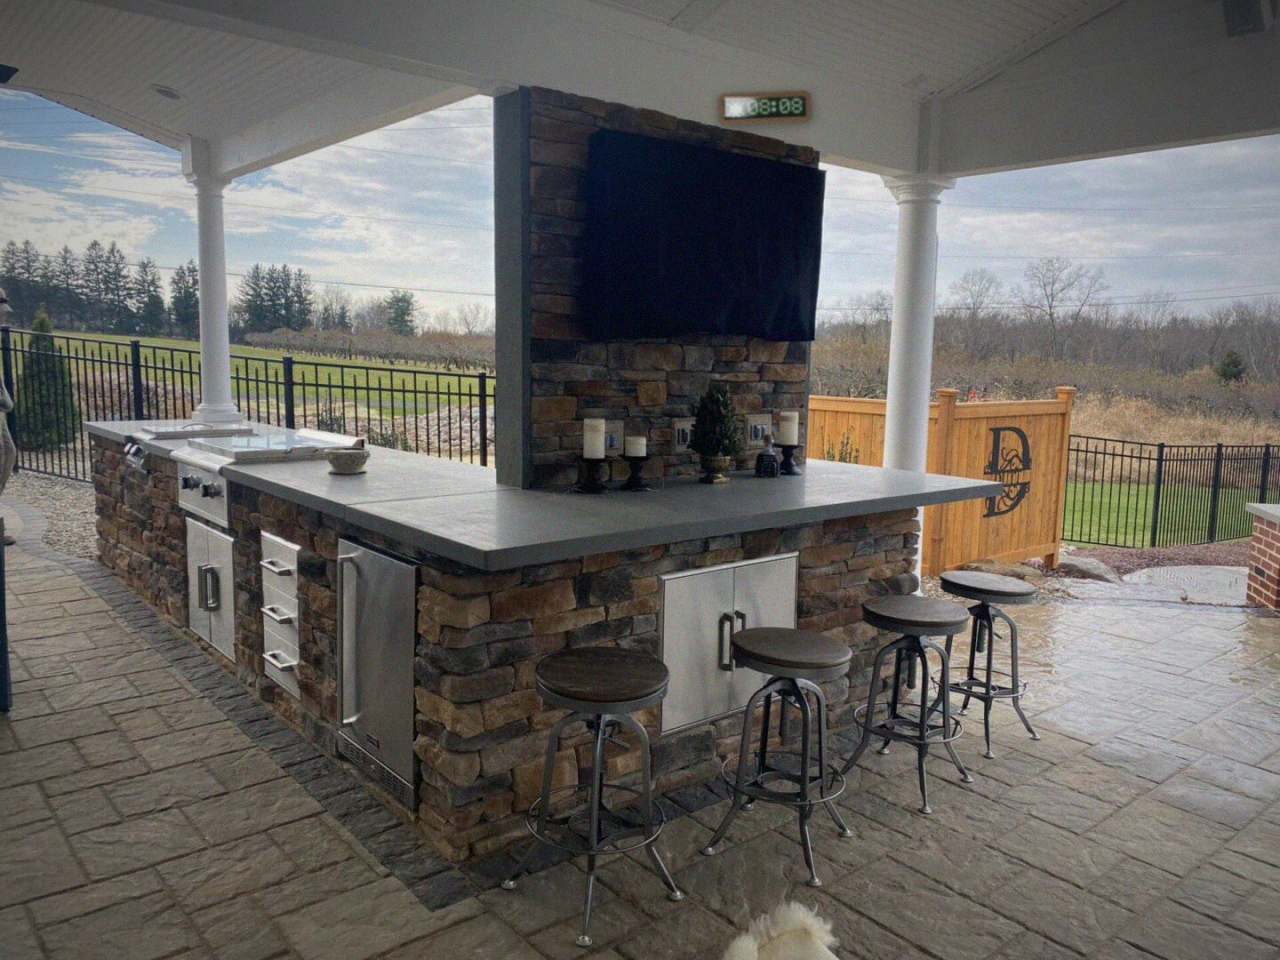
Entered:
8h08
